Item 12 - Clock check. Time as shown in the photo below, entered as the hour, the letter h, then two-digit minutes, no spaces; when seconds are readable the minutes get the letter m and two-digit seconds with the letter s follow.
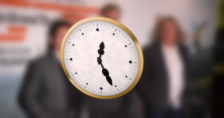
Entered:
12h26
